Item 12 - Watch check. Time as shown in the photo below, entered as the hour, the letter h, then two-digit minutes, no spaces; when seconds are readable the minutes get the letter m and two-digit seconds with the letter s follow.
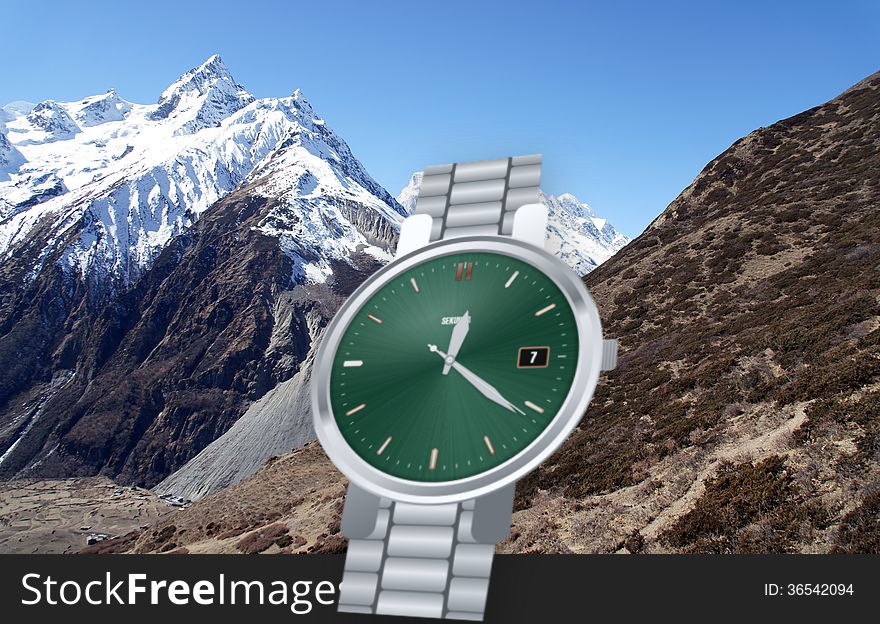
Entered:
12h21m21s
